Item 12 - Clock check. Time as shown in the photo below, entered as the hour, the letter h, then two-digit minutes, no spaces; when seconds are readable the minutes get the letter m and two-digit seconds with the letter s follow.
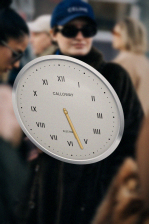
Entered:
5h27
